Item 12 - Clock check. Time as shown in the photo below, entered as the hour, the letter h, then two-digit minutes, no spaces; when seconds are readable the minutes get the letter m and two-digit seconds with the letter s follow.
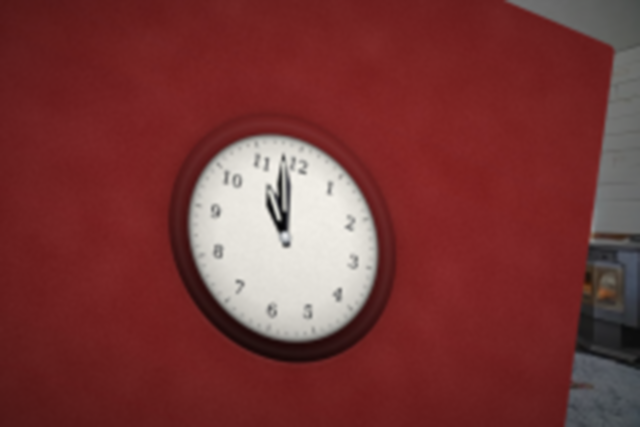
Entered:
10h58
